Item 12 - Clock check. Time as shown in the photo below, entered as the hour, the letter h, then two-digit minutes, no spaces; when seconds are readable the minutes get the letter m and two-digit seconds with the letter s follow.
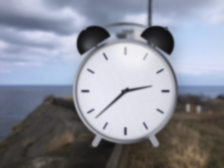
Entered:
2h38
